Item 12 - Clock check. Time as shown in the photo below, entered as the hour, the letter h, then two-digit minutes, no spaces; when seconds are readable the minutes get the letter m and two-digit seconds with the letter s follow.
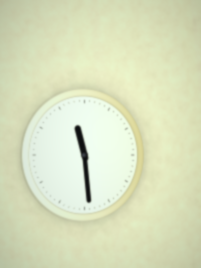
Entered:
11h29
